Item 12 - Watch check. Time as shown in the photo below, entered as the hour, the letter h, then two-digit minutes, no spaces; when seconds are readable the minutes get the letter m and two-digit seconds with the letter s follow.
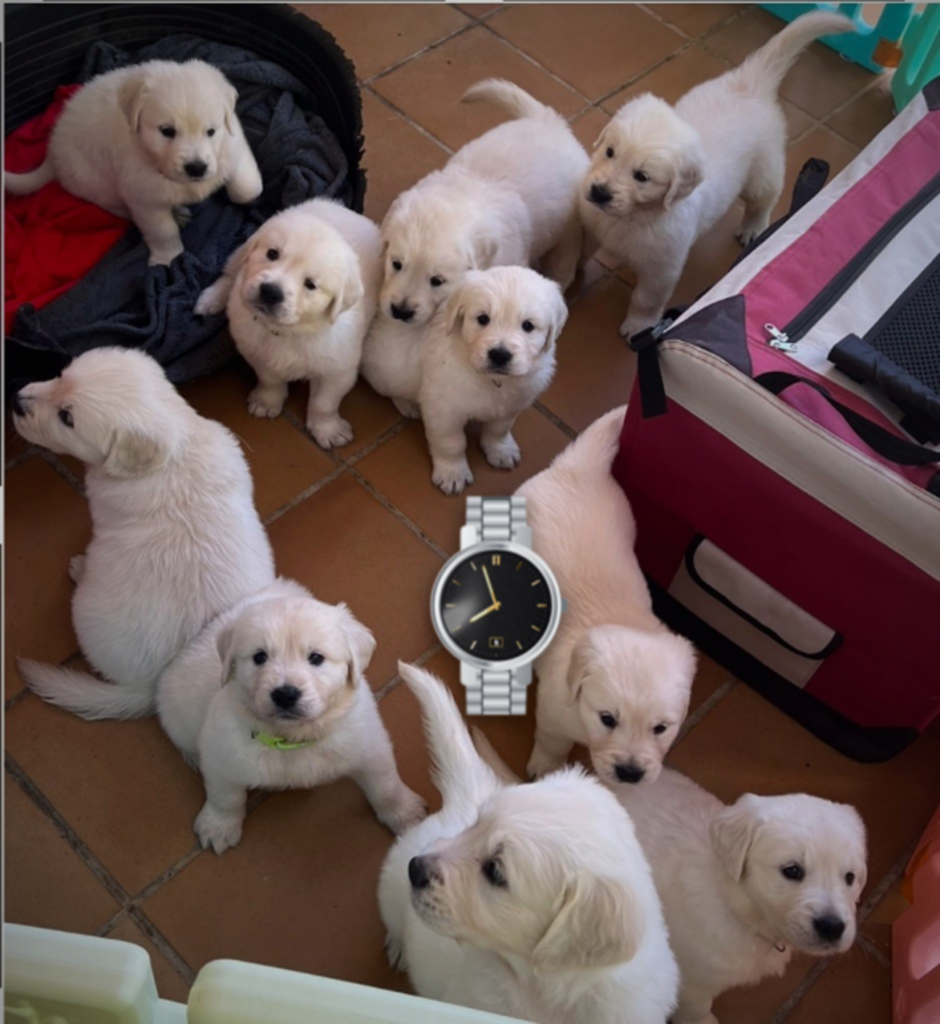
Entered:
7h57
